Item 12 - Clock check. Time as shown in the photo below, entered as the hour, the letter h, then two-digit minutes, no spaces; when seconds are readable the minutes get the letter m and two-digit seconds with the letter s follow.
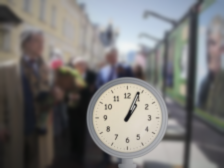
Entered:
1h04
